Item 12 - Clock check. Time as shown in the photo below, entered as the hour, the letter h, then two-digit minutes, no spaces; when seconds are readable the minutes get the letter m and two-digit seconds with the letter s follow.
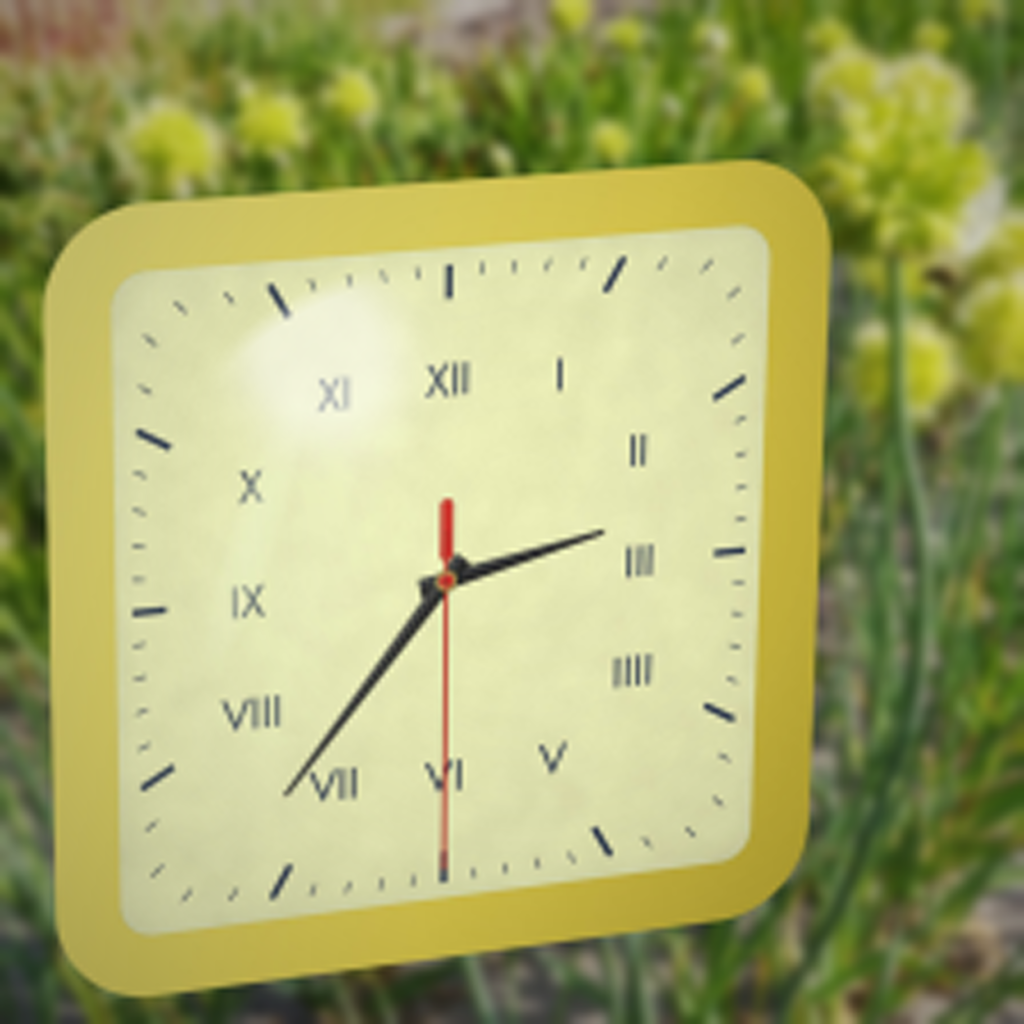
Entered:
2h36m30s
